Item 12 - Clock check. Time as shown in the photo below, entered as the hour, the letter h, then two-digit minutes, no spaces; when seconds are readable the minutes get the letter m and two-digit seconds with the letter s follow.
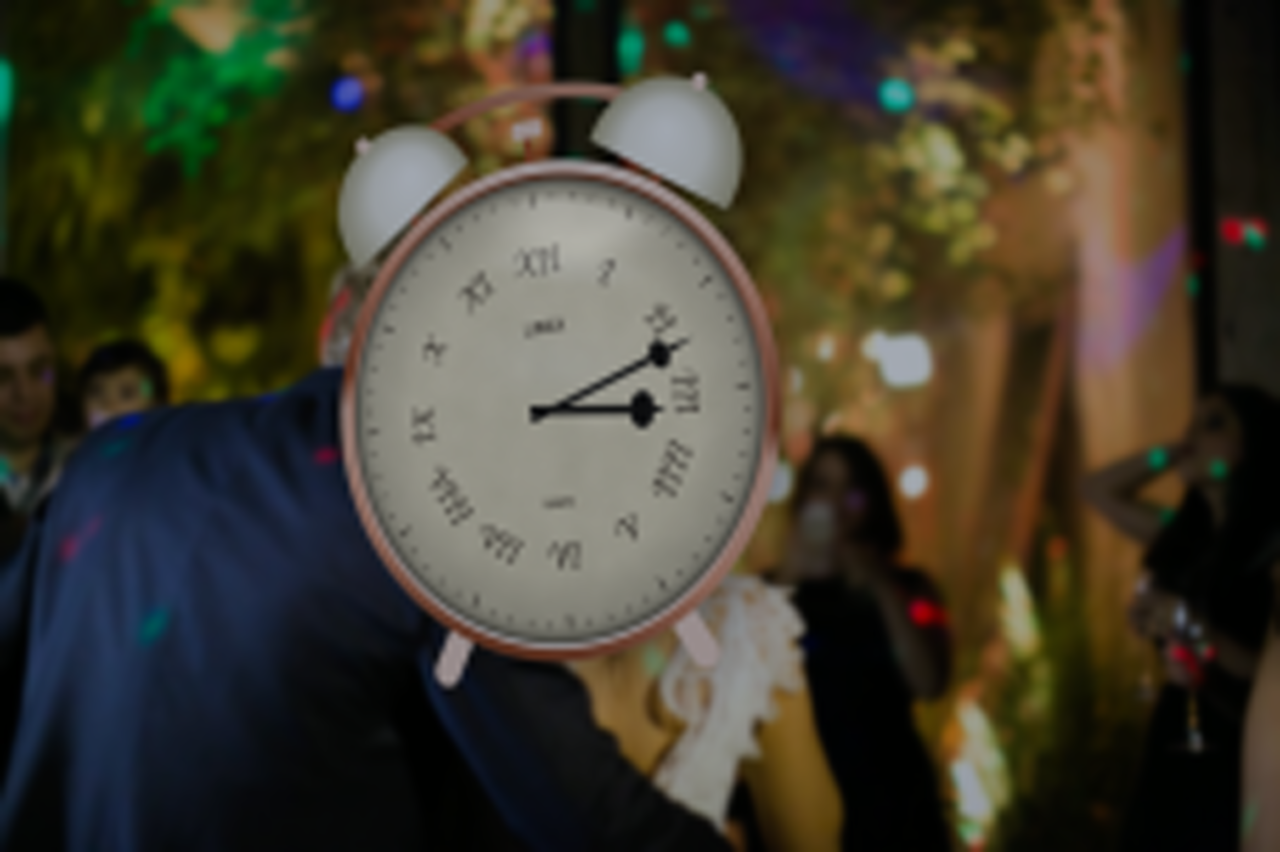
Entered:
3h12
